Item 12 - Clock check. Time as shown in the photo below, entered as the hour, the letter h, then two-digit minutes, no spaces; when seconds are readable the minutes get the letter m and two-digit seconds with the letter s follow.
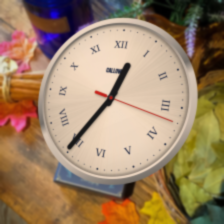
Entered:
12h35m17s
